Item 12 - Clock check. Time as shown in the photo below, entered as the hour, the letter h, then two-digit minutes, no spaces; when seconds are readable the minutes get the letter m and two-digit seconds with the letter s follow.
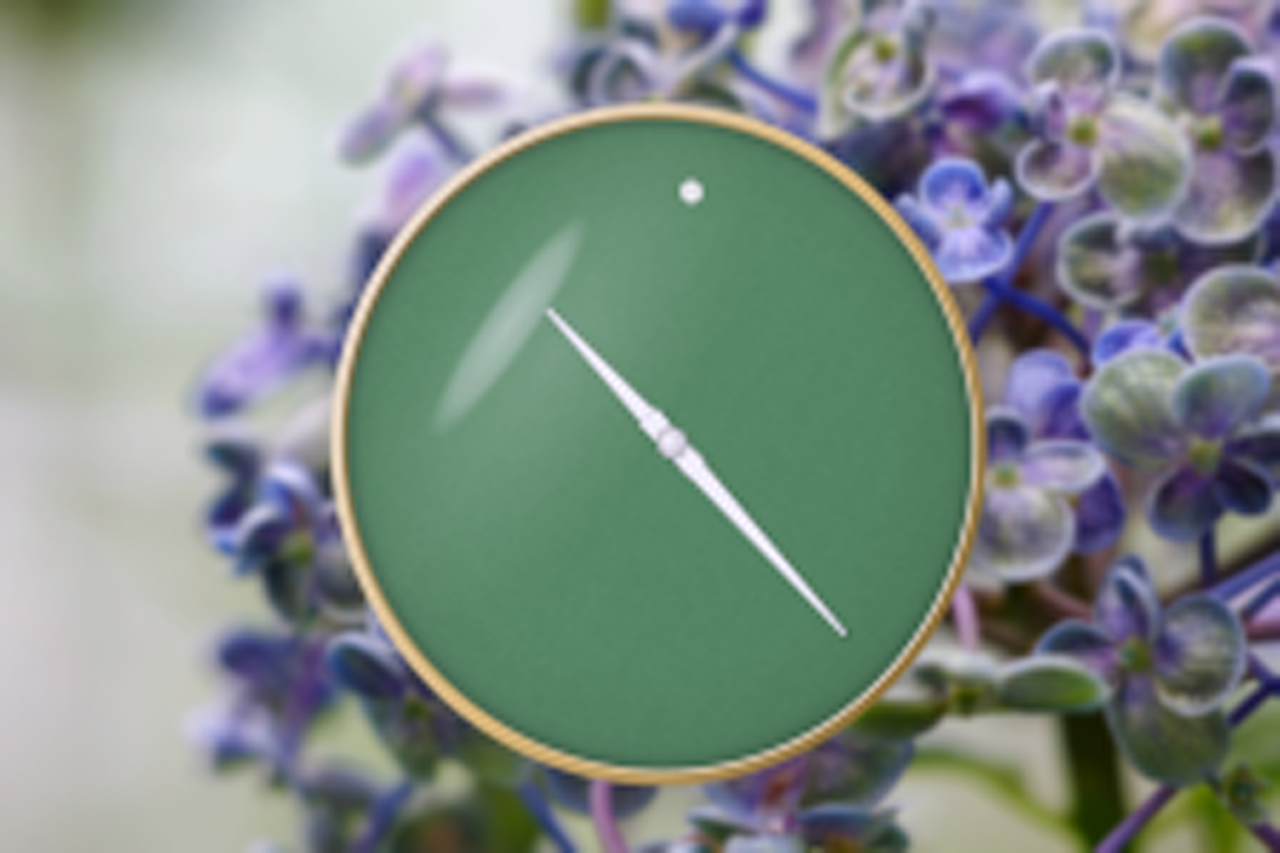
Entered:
10h22
